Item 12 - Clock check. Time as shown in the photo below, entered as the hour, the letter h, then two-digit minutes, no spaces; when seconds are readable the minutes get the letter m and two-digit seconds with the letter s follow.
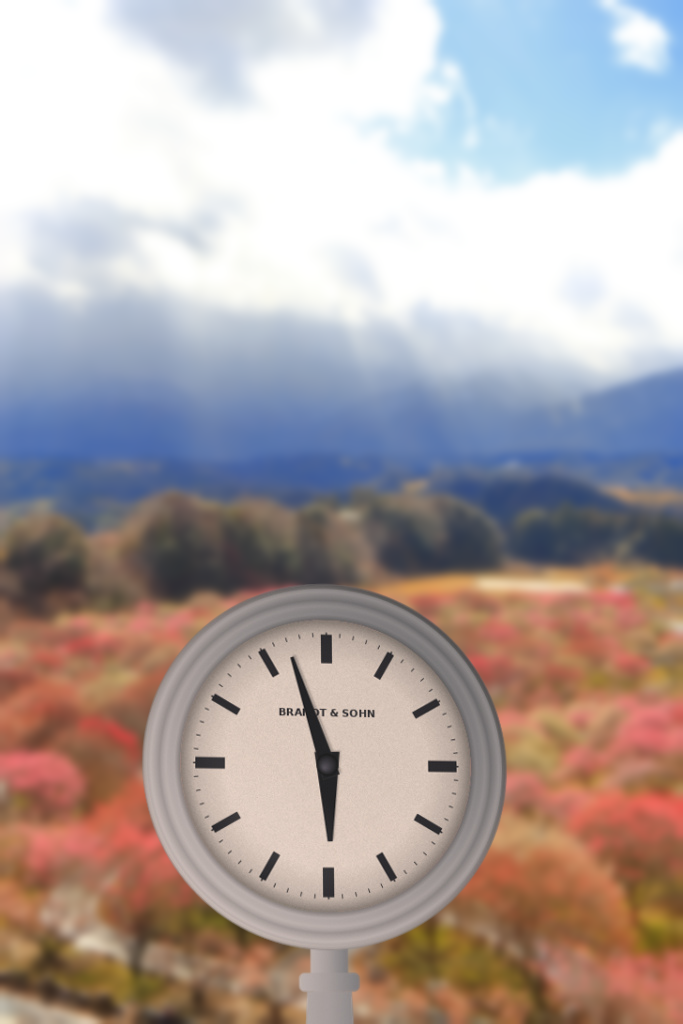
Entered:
5h57
